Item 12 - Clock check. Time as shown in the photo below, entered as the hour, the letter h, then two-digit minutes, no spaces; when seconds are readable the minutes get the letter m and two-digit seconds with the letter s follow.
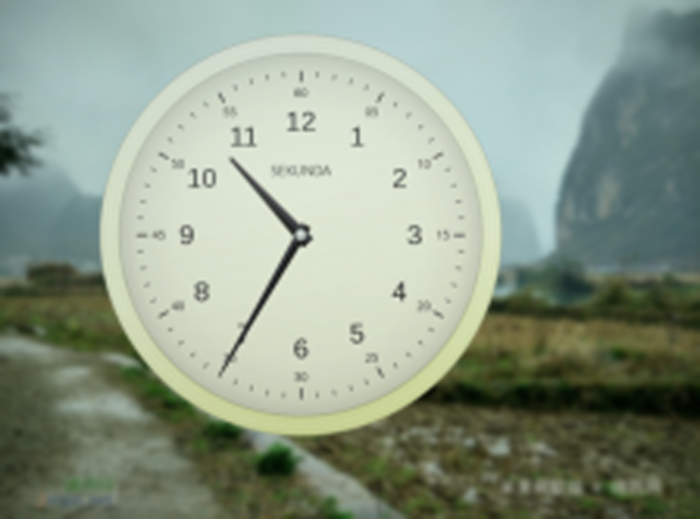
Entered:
10h35
